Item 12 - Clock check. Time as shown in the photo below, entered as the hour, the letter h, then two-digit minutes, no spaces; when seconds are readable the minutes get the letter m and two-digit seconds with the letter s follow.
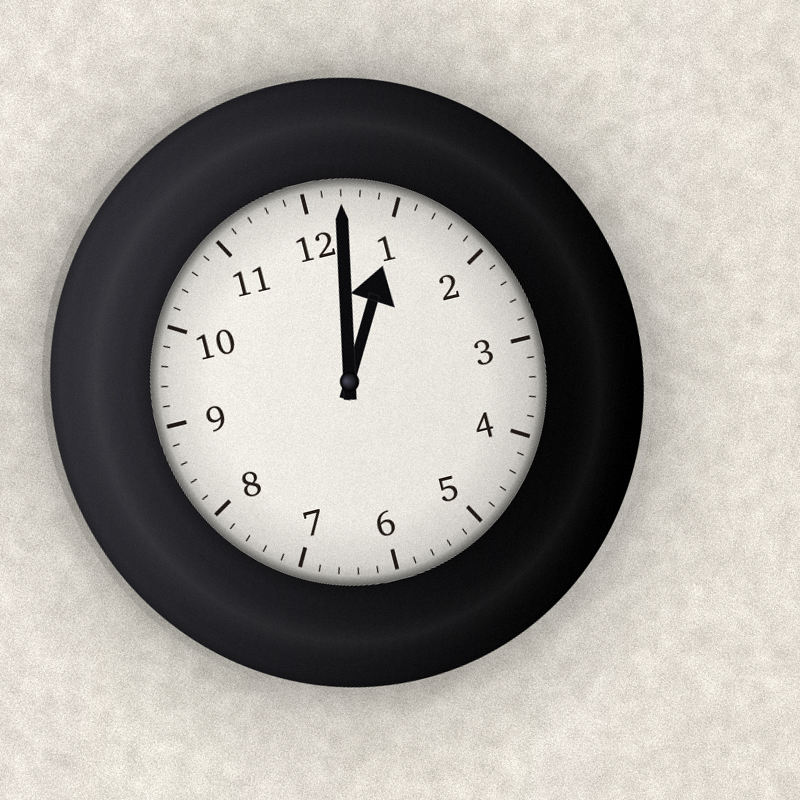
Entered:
1h02
